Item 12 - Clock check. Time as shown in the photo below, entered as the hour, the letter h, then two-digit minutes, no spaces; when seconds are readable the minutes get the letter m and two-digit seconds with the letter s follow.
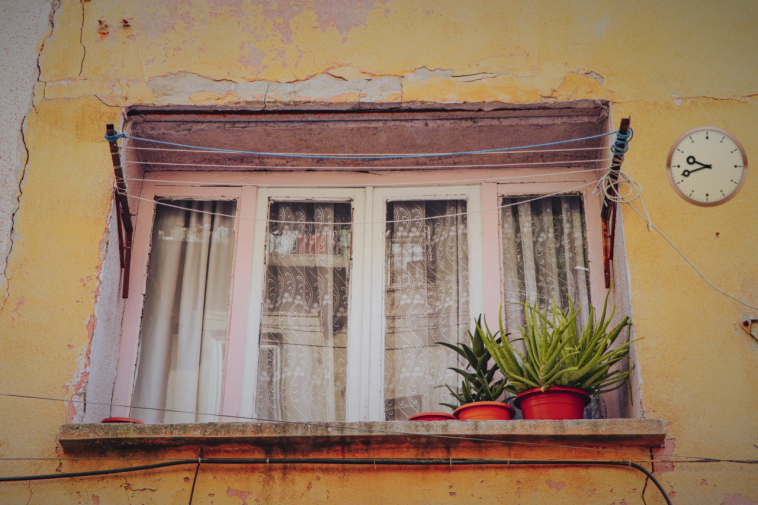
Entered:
9h42
